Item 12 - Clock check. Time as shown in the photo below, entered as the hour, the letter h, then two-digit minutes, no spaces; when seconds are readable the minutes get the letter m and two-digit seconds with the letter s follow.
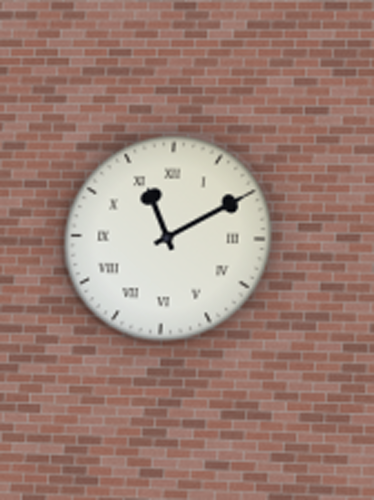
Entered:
11h10
